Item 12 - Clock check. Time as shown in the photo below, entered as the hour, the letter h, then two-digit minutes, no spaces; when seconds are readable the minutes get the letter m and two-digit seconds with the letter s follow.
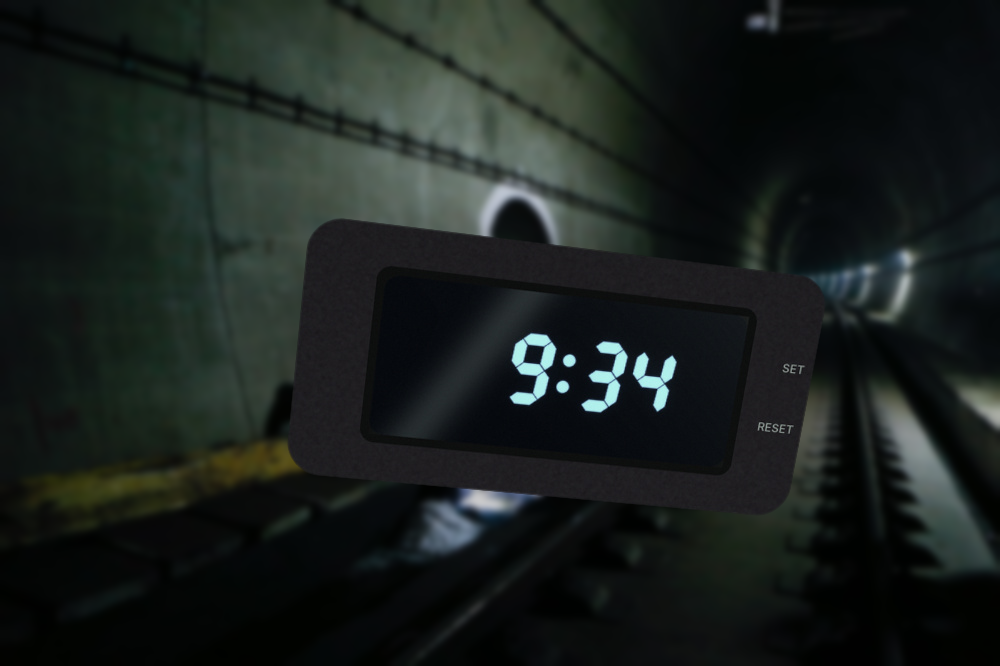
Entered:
9h34
